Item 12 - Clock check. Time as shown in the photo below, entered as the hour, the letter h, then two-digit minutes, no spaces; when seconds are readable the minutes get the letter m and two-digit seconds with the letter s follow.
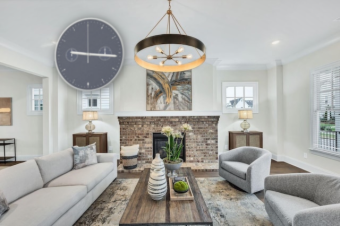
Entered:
9h16
